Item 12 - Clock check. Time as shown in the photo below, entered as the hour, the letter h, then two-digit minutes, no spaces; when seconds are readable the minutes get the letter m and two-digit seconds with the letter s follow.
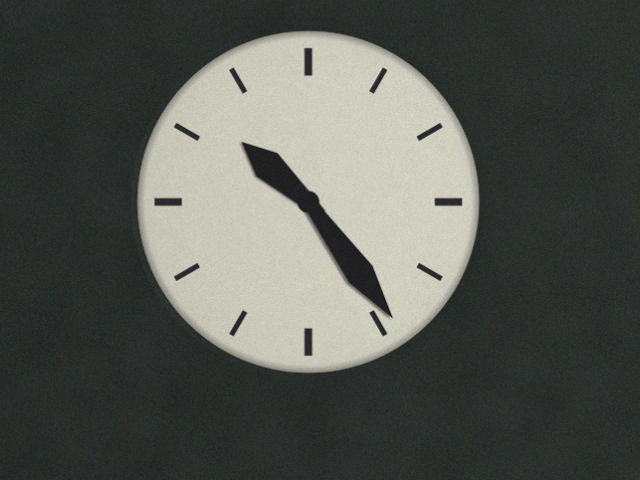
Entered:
10h24
